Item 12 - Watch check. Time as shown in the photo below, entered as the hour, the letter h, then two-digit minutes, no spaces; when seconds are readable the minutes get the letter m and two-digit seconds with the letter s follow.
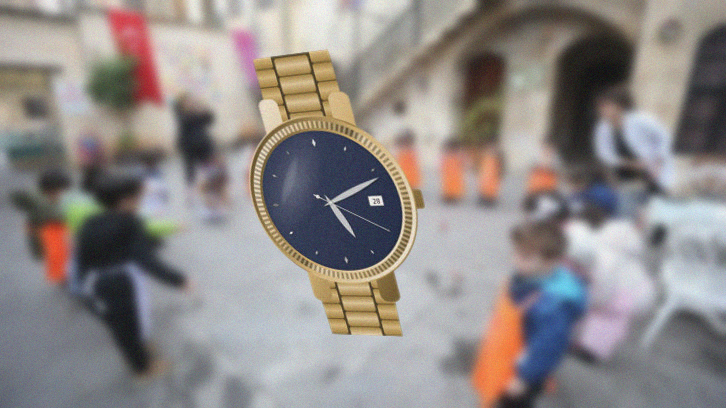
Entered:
5h11m20s
